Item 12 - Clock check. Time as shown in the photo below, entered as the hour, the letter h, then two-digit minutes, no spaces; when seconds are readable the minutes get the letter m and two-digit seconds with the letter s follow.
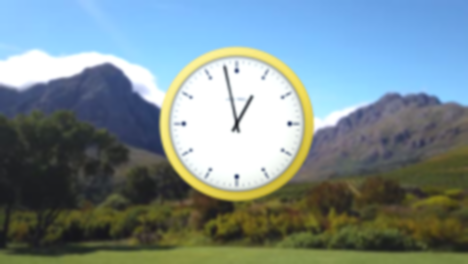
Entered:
12h58
